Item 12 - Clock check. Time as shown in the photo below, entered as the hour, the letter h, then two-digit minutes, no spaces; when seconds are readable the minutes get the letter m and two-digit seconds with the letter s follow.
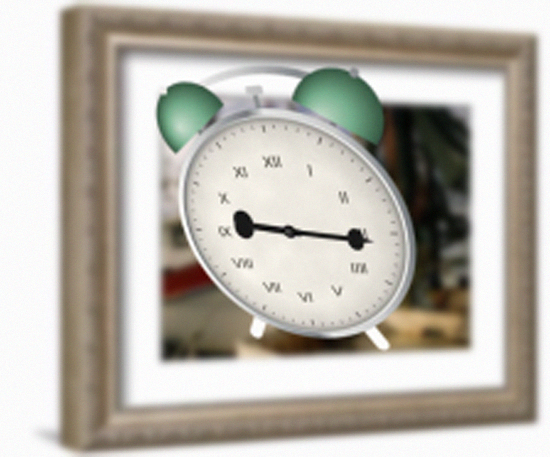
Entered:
9h16
